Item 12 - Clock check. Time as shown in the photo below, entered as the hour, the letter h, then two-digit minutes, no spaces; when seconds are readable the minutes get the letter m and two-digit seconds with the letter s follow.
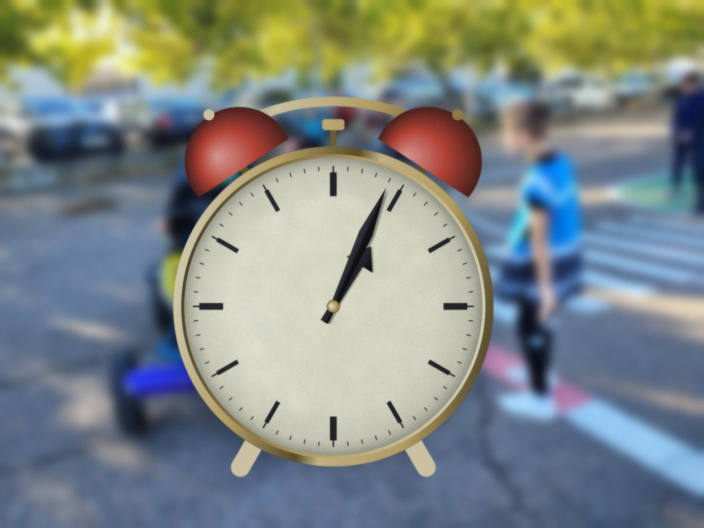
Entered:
1h04
